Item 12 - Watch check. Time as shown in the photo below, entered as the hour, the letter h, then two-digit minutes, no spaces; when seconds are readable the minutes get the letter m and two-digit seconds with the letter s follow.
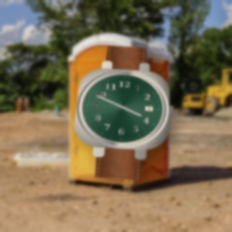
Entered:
3h49
